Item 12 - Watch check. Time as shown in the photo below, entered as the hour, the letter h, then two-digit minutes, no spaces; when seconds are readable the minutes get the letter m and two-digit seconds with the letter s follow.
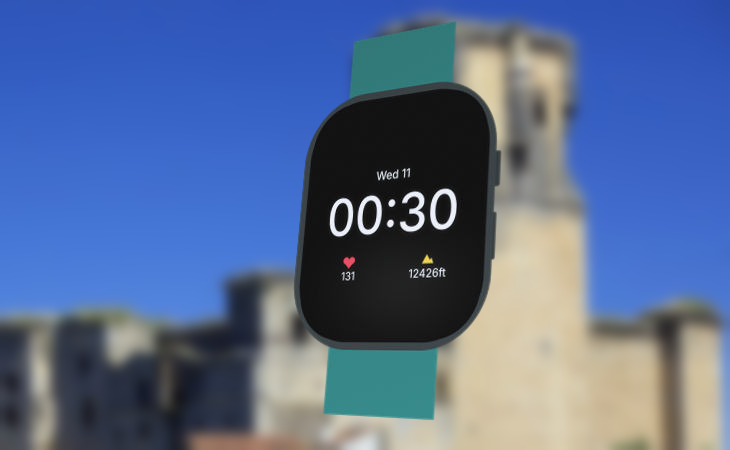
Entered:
0h30
